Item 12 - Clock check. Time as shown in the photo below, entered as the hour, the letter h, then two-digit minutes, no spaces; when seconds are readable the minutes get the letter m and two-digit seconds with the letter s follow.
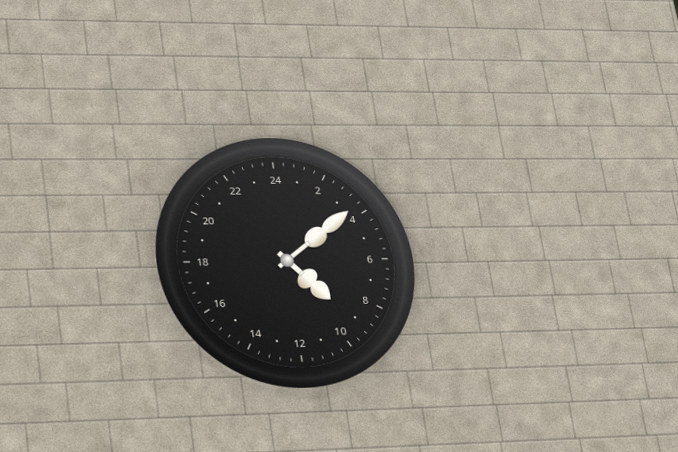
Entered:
9h09
